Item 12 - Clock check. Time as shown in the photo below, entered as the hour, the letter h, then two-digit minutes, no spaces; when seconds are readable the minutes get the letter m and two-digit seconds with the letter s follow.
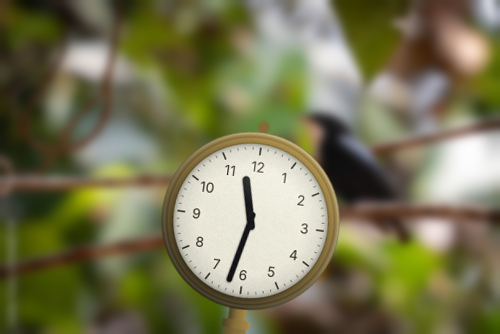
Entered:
11h32
